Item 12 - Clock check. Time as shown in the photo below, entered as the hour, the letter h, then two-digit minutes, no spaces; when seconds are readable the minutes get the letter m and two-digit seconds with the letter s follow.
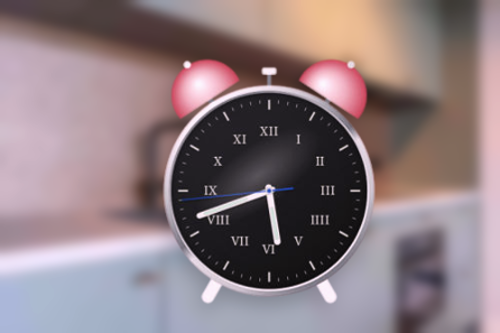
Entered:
5h41m44s
